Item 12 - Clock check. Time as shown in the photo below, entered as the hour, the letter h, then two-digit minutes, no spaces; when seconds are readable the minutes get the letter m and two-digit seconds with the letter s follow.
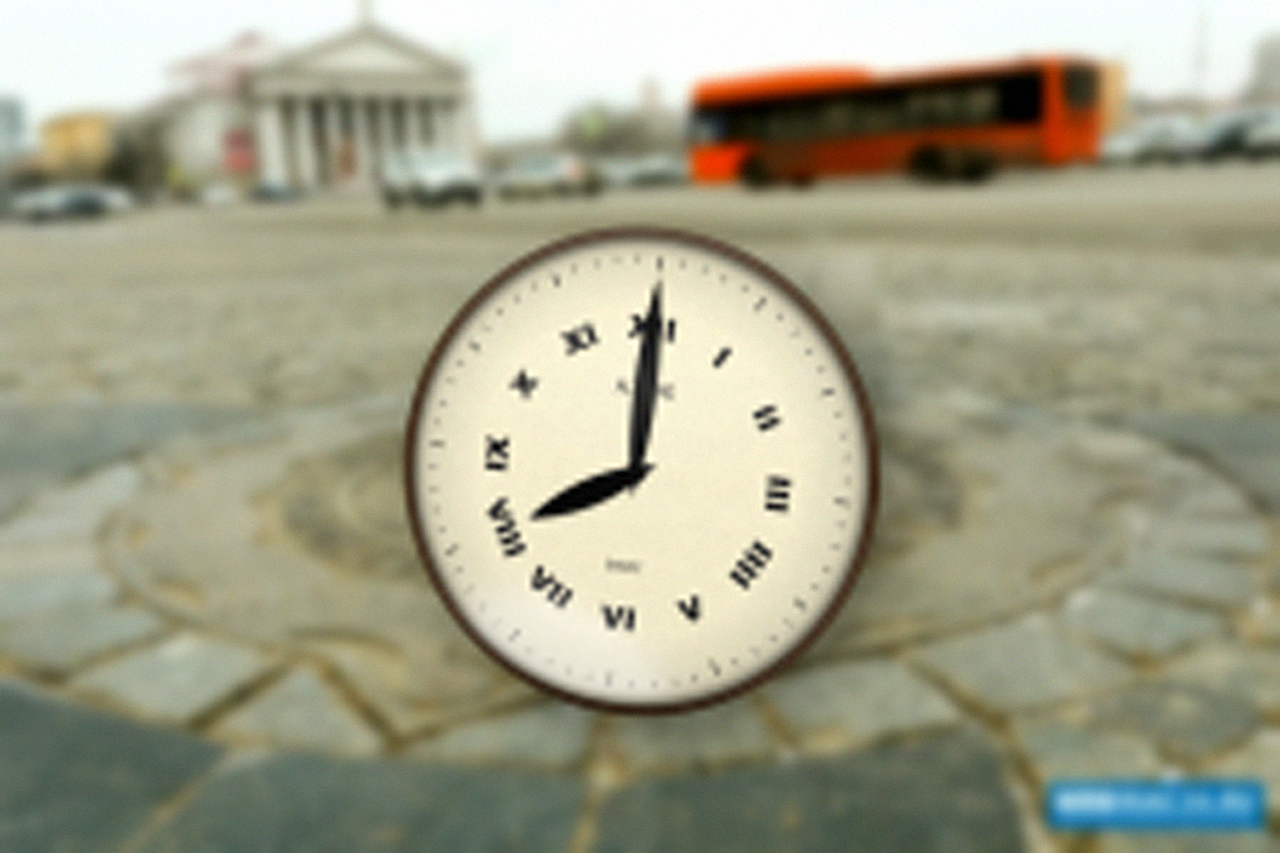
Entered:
8h00
